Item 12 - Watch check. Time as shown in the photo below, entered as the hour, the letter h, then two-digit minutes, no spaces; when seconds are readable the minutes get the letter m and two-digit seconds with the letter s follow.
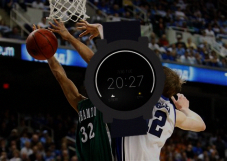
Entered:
20h27
